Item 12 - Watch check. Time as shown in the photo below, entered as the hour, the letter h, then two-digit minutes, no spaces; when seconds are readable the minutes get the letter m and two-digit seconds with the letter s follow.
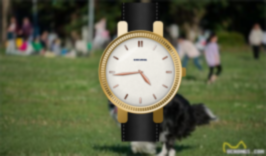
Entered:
4h44
